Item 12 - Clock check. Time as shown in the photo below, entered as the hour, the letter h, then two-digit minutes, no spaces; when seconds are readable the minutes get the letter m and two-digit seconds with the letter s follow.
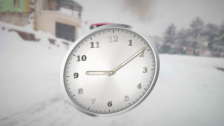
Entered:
9h09
